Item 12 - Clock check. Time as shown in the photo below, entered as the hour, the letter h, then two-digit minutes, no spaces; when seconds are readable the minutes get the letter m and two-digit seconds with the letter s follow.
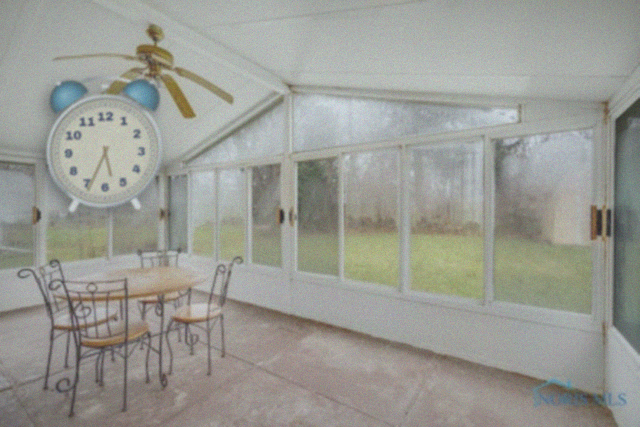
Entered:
5h34
